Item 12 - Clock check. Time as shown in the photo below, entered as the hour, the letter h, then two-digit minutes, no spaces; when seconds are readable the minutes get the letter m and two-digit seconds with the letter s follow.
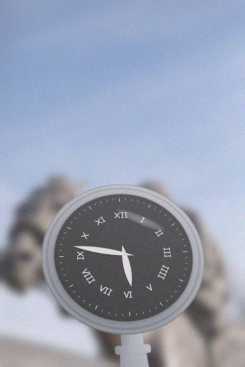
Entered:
5h47
